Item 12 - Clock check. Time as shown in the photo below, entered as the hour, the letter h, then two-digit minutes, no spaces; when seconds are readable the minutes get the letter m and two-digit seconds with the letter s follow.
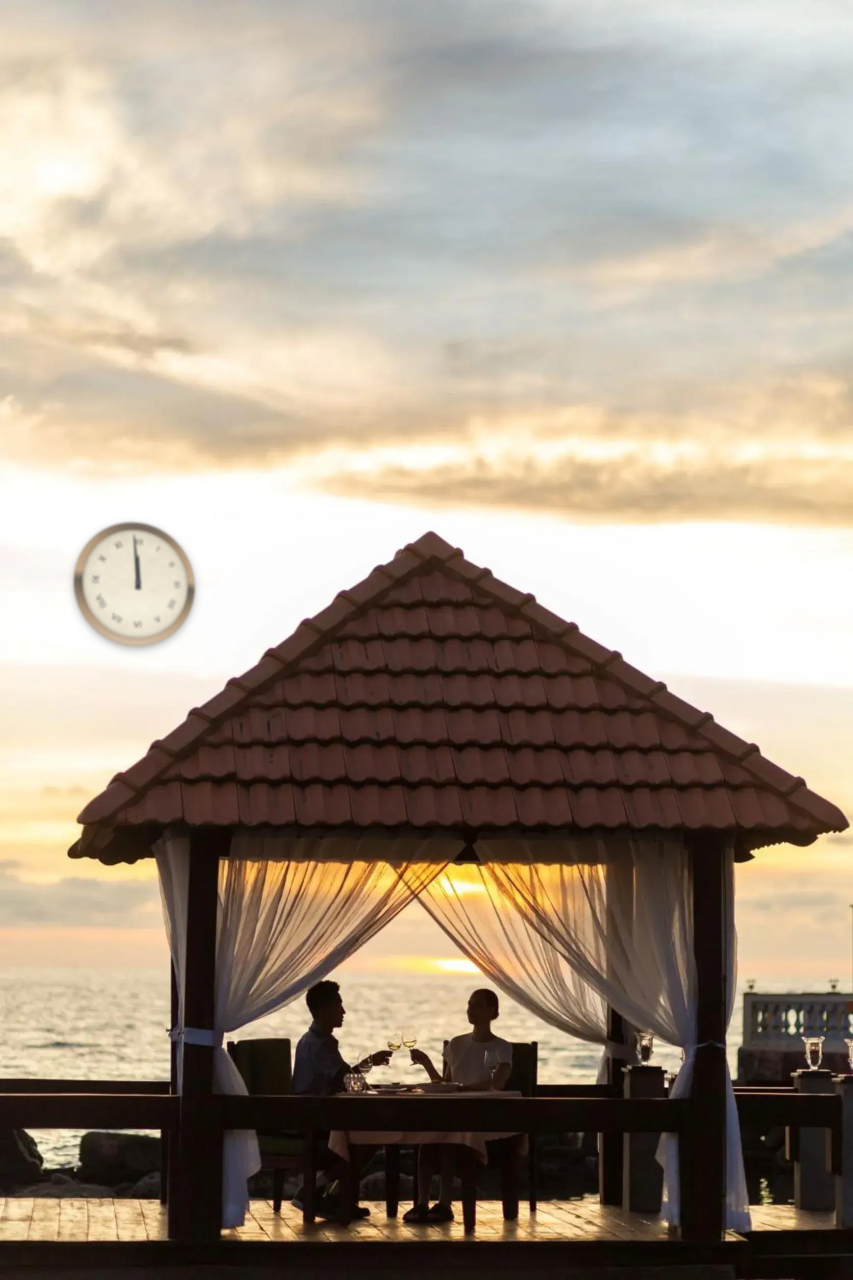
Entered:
11h59
